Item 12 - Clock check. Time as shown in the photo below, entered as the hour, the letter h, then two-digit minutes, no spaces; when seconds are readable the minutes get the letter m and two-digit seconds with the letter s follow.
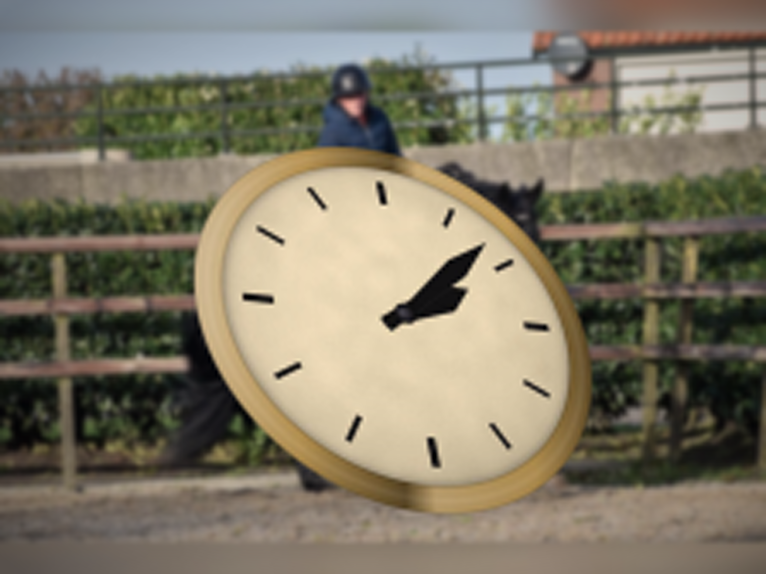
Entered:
2h08
